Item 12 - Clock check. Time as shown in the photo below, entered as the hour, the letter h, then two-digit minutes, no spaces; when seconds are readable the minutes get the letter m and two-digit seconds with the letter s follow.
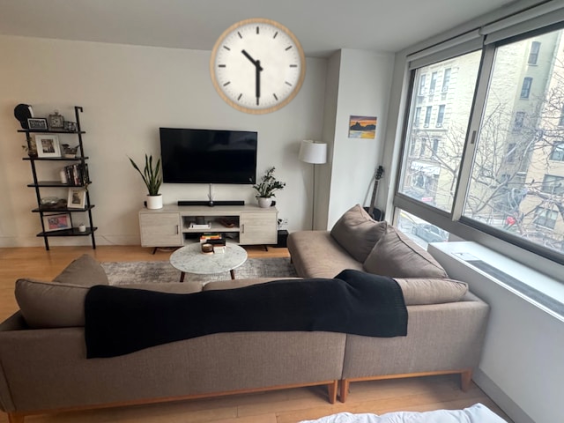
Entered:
10h30
